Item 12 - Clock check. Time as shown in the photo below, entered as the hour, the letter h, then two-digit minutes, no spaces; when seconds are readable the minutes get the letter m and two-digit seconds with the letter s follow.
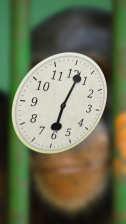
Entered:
6h02
